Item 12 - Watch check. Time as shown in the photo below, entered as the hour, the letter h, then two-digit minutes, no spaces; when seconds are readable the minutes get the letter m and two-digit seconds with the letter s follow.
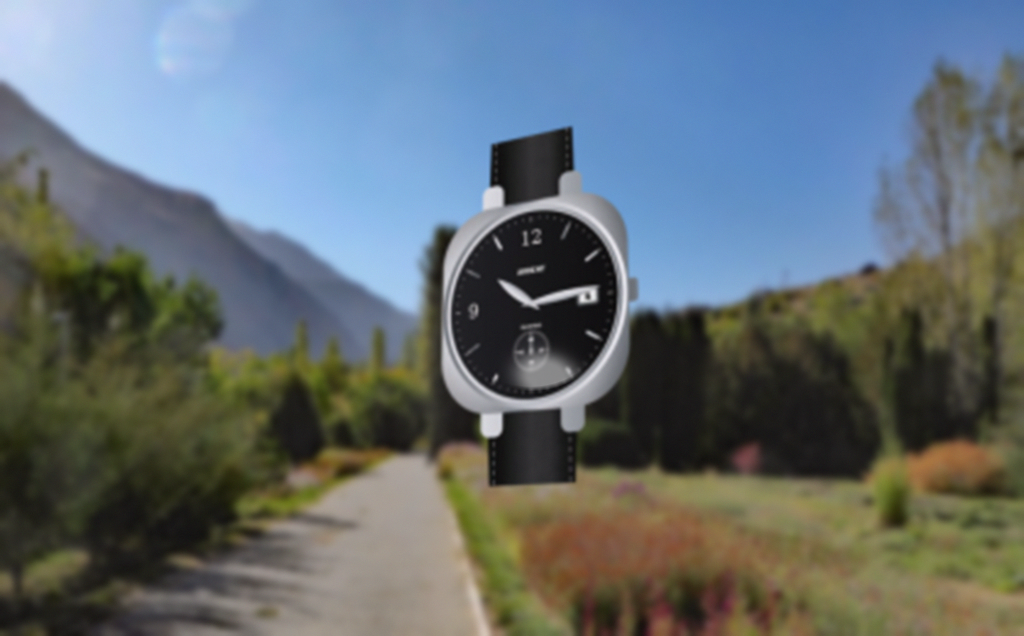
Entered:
10h14
